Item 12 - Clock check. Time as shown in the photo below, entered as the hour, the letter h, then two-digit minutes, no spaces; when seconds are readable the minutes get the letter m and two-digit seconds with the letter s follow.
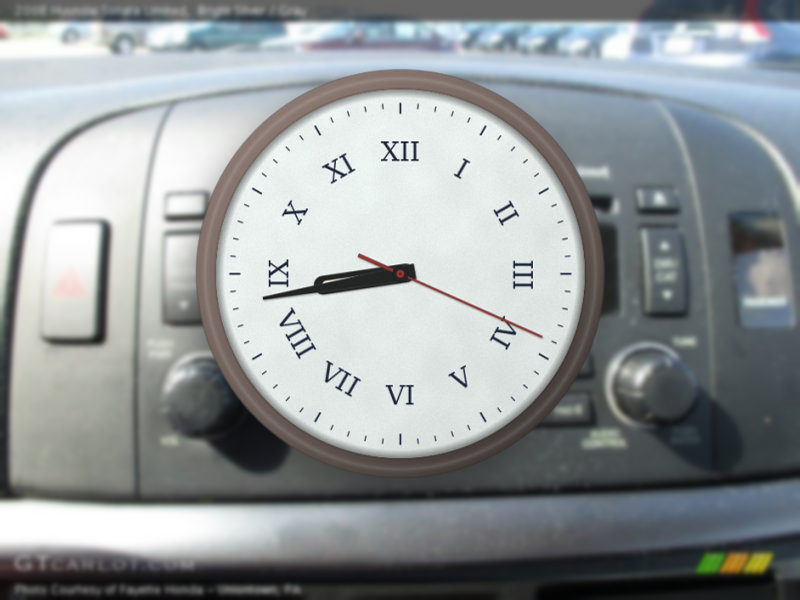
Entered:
8h43m19s
